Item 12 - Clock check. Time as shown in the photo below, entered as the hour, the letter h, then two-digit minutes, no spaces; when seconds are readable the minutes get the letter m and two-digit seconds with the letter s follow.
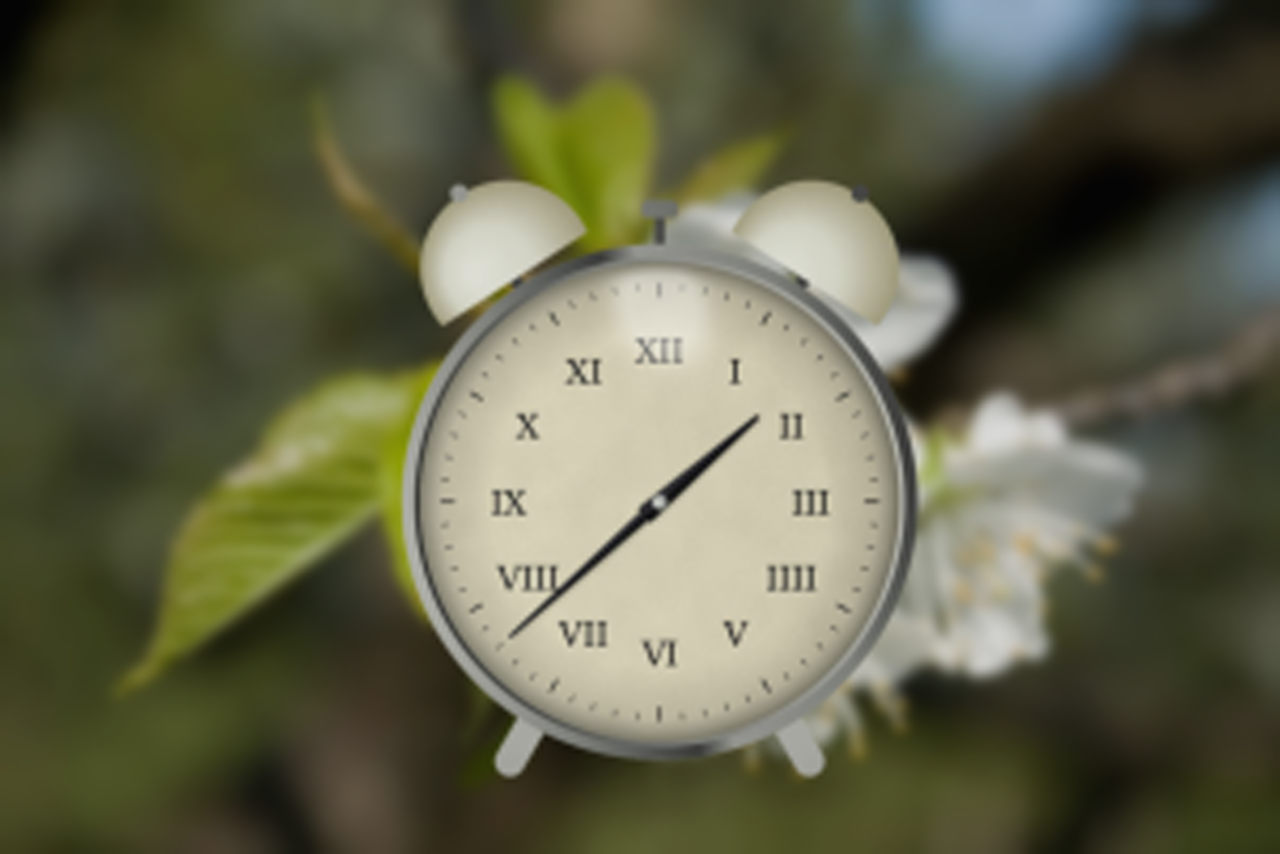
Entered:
1h38
